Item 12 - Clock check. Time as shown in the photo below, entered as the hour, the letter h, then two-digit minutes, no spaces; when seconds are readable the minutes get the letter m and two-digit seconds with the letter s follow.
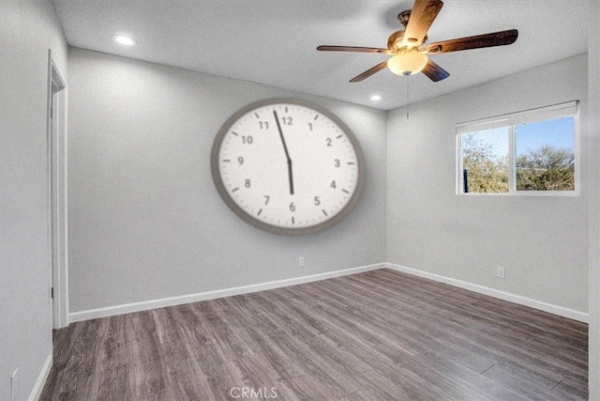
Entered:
5h58
